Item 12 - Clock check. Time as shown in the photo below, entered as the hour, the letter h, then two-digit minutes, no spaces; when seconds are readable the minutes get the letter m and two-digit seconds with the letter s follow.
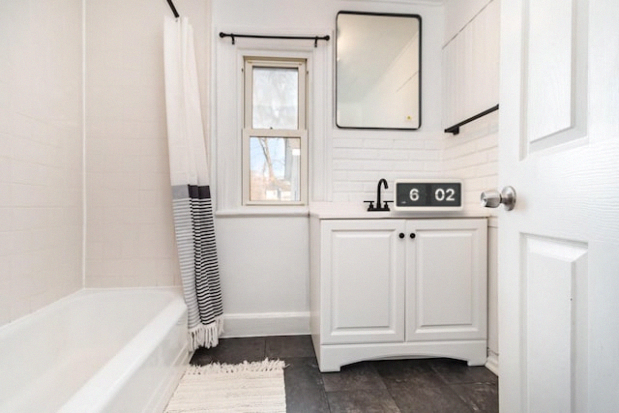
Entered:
6h02
